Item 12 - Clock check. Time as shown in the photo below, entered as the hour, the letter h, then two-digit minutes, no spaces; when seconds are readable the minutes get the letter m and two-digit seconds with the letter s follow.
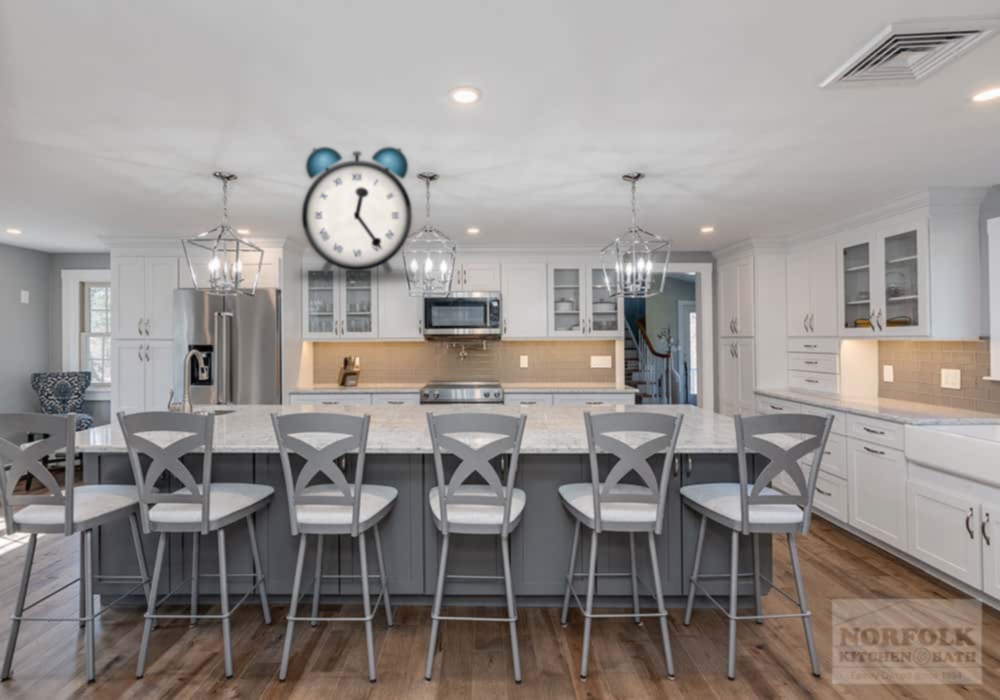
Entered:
12h24
